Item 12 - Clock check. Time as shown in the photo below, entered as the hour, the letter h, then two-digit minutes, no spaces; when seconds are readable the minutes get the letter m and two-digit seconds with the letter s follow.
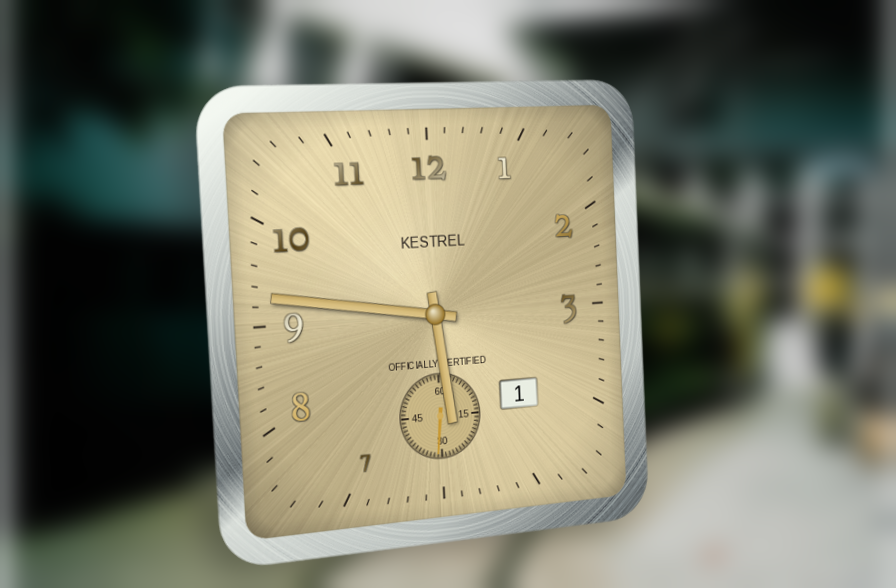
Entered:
5h46m31s
